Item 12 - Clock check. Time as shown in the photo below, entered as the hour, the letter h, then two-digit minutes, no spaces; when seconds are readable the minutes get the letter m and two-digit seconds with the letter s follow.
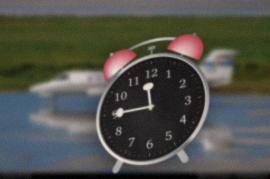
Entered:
11h45
